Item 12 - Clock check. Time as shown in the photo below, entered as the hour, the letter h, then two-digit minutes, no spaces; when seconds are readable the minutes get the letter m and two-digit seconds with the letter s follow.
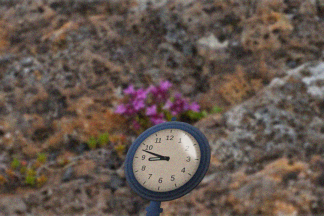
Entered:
8h48
